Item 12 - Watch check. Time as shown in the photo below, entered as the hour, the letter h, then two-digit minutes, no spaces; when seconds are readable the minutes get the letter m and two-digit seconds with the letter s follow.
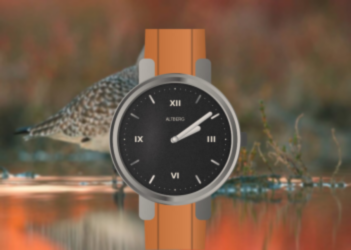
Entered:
2h09
